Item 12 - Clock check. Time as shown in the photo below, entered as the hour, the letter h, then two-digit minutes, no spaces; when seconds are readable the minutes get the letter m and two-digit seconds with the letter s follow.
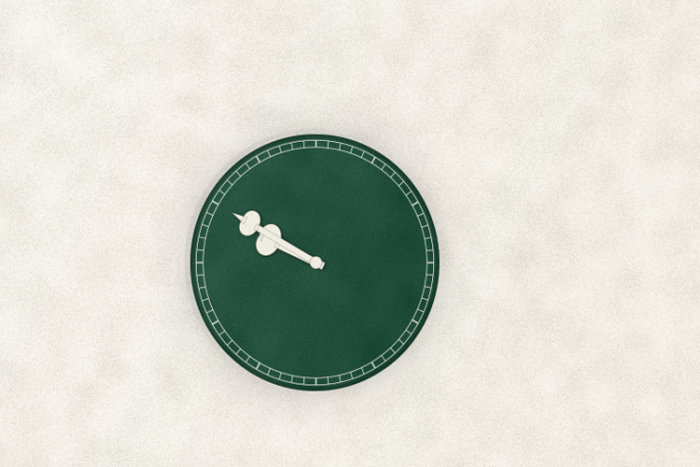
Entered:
9h50
